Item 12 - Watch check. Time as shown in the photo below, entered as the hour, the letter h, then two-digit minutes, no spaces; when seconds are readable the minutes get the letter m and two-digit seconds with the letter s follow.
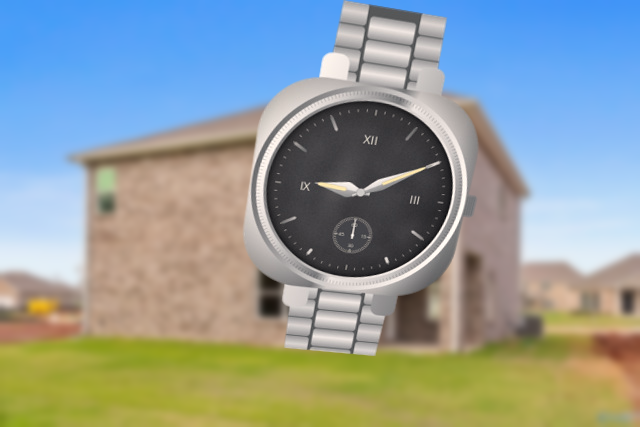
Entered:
9h10
